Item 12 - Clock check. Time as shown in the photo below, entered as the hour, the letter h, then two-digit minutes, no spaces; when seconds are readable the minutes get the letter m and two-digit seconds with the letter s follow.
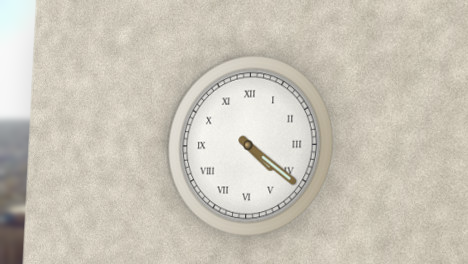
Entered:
4h21
